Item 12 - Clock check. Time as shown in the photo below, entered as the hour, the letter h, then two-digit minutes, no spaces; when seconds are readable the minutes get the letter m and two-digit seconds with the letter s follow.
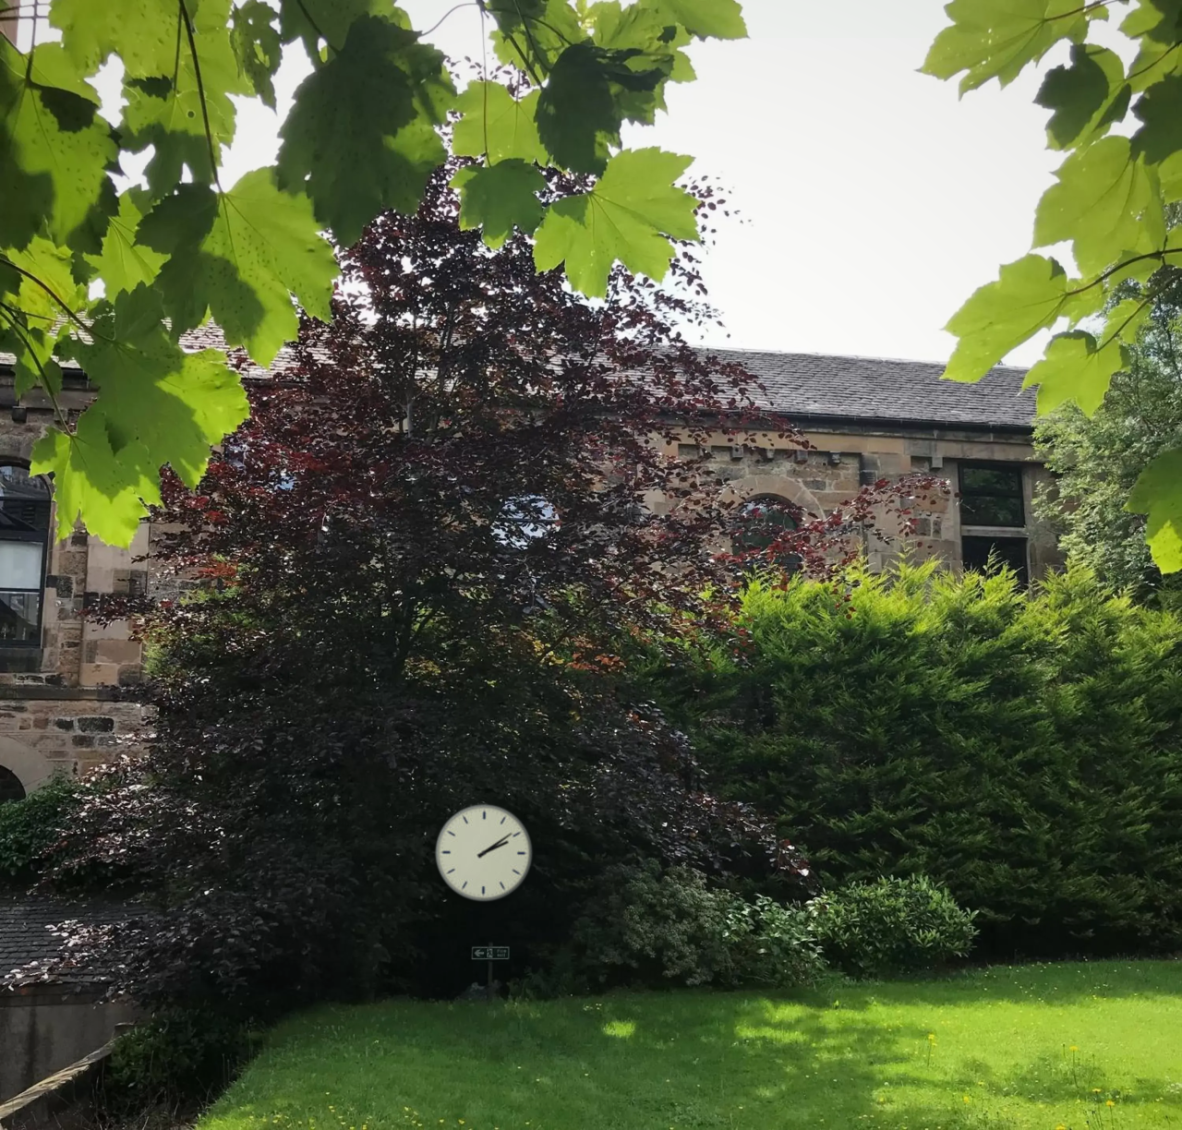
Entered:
2h09
